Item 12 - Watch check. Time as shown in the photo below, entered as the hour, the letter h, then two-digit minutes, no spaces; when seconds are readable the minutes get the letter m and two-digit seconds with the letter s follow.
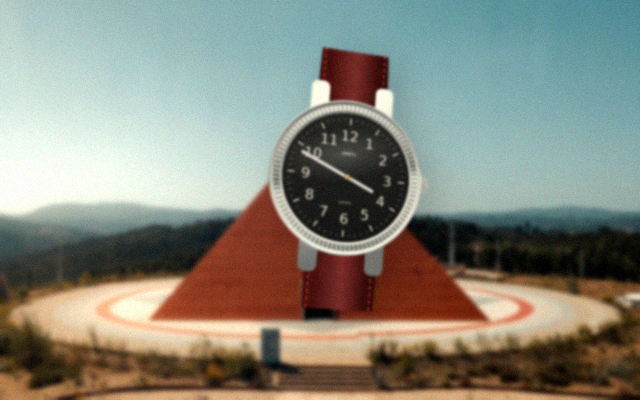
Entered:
3h49
